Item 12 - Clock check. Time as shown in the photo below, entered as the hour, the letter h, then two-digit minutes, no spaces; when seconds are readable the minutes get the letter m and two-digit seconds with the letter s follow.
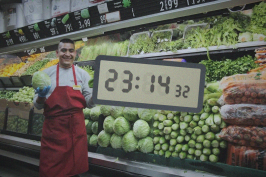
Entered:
23h14m32s
